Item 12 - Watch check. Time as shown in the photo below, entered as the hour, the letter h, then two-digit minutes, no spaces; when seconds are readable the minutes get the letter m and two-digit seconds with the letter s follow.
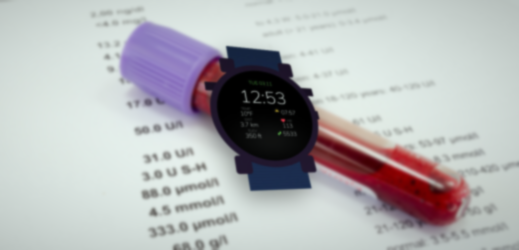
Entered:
12h53
